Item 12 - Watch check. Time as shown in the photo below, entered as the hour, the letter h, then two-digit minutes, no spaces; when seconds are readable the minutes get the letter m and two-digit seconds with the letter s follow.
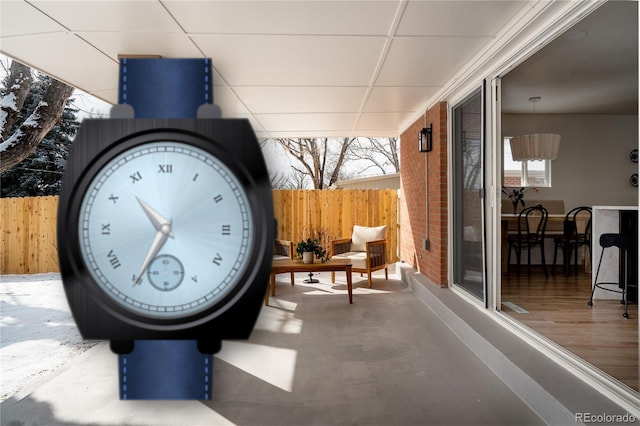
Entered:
10h35
